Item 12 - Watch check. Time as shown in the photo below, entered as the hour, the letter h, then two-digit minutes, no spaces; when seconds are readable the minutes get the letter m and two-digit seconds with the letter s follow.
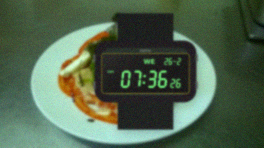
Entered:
7h36
